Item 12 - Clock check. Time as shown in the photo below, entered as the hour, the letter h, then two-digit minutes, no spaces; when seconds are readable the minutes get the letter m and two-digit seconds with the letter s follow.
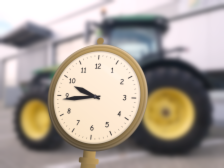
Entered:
9h44
